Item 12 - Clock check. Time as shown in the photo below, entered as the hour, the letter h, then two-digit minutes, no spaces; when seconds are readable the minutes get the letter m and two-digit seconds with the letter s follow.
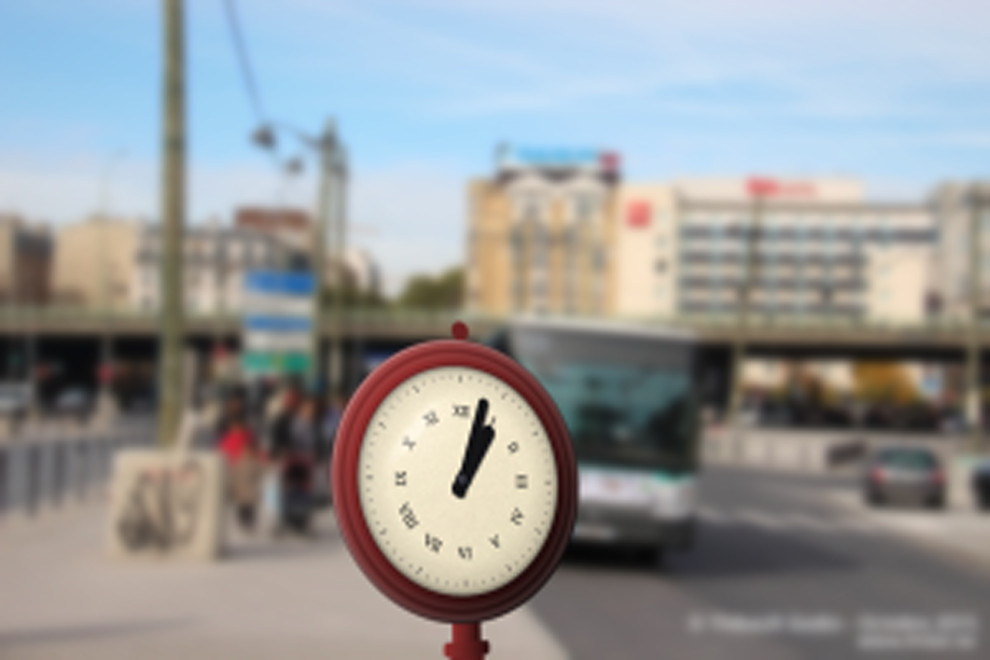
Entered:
1h03
